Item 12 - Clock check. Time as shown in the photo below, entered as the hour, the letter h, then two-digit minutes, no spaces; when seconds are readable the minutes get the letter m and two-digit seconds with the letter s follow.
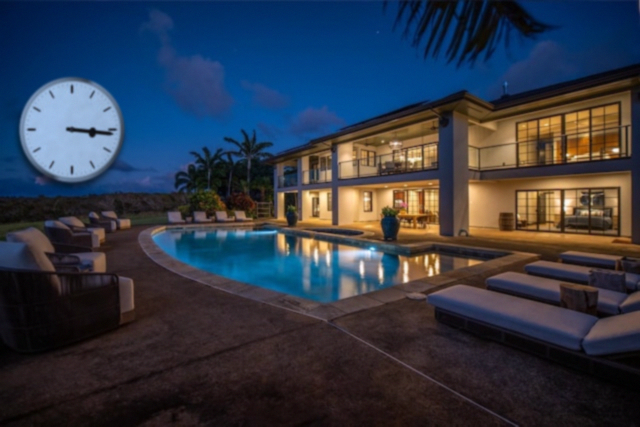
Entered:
3h16
